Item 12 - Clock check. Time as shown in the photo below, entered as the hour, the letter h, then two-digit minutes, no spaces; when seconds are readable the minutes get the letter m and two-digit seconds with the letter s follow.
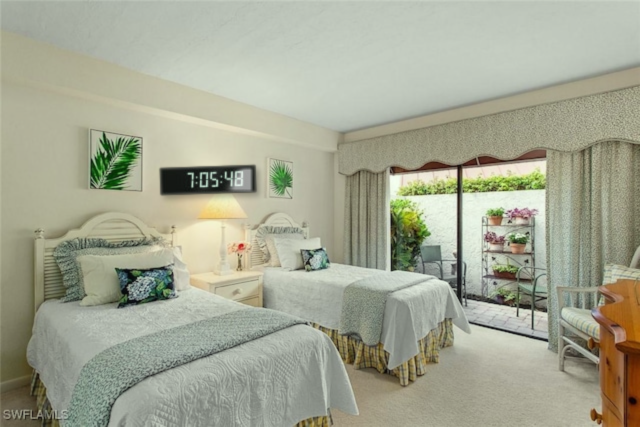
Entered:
7h05m48s
